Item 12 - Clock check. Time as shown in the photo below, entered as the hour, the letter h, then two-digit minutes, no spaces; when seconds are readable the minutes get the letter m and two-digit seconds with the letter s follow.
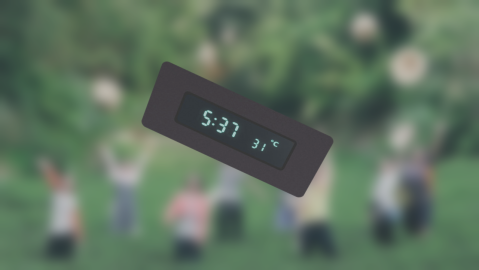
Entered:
5h37
